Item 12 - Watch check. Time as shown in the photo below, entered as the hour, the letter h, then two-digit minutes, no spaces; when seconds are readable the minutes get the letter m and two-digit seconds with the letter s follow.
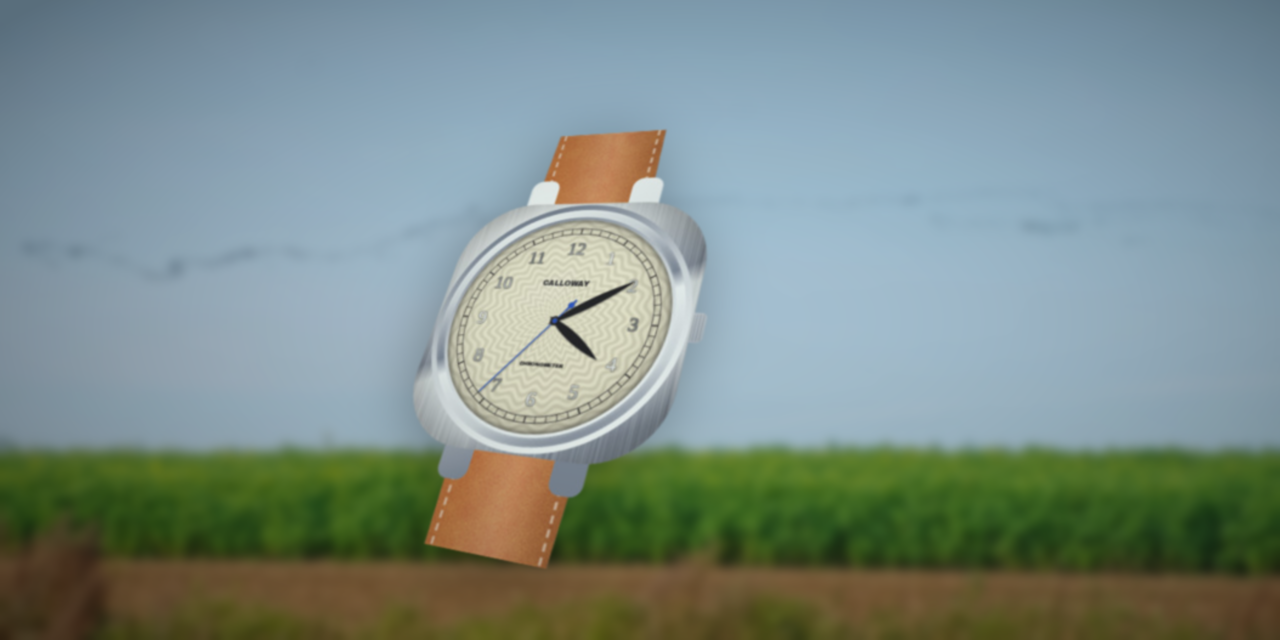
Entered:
4h09m36s
